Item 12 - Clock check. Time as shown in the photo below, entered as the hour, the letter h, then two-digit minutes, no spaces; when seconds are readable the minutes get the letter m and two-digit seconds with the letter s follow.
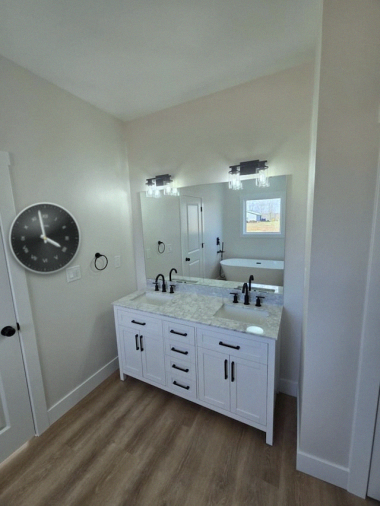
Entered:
3h58
